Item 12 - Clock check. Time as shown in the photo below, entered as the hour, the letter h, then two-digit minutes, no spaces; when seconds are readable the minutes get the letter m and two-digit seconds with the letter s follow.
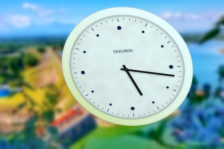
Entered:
5h17
